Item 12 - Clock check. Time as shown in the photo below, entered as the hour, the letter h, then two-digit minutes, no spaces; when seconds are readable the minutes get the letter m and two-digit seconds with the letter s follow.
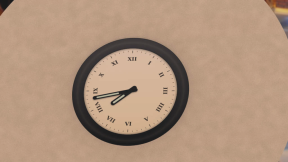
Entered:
7h43
